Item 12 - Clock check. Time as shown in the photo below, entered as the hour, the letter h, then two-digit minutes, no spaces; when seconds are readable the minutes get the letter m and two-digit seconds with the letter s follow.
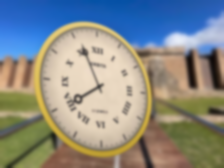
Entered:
7h56
